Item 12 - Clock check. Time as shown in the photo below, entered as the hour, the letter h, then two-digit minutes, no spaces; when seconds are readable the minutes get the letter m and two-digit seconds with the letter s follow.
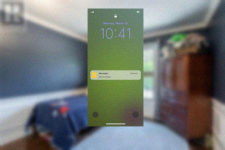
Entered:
10h41
